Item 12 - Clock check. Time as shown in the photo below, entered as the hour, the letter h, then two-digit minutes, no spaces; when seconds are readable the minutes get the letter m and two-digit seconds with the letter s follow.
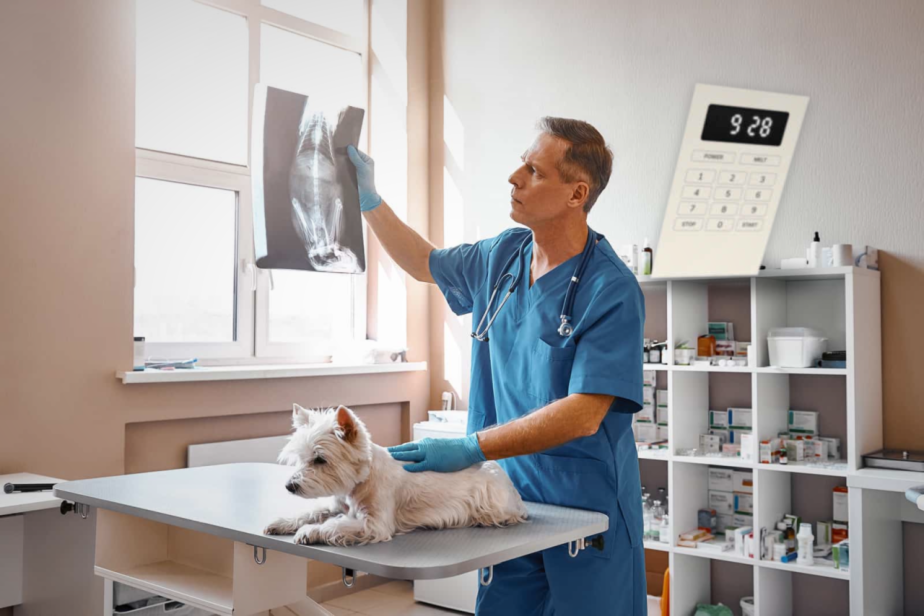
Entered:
9h28
